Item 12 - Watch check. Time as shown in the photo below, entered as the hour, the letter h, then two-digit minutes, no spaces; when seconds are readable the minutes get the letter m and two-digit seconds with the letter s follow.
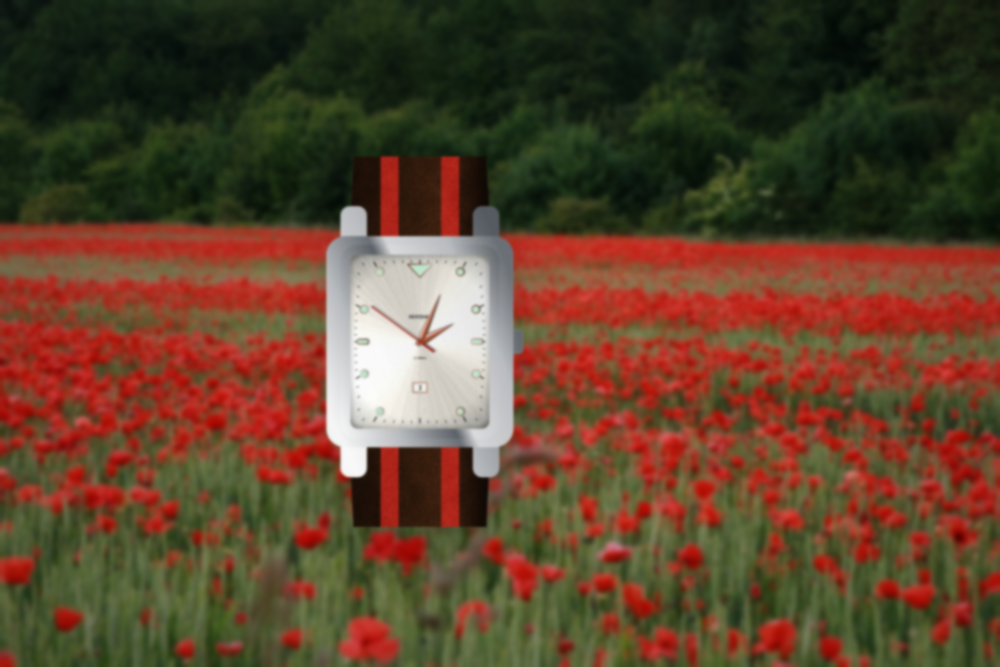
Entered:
2h03m51s
